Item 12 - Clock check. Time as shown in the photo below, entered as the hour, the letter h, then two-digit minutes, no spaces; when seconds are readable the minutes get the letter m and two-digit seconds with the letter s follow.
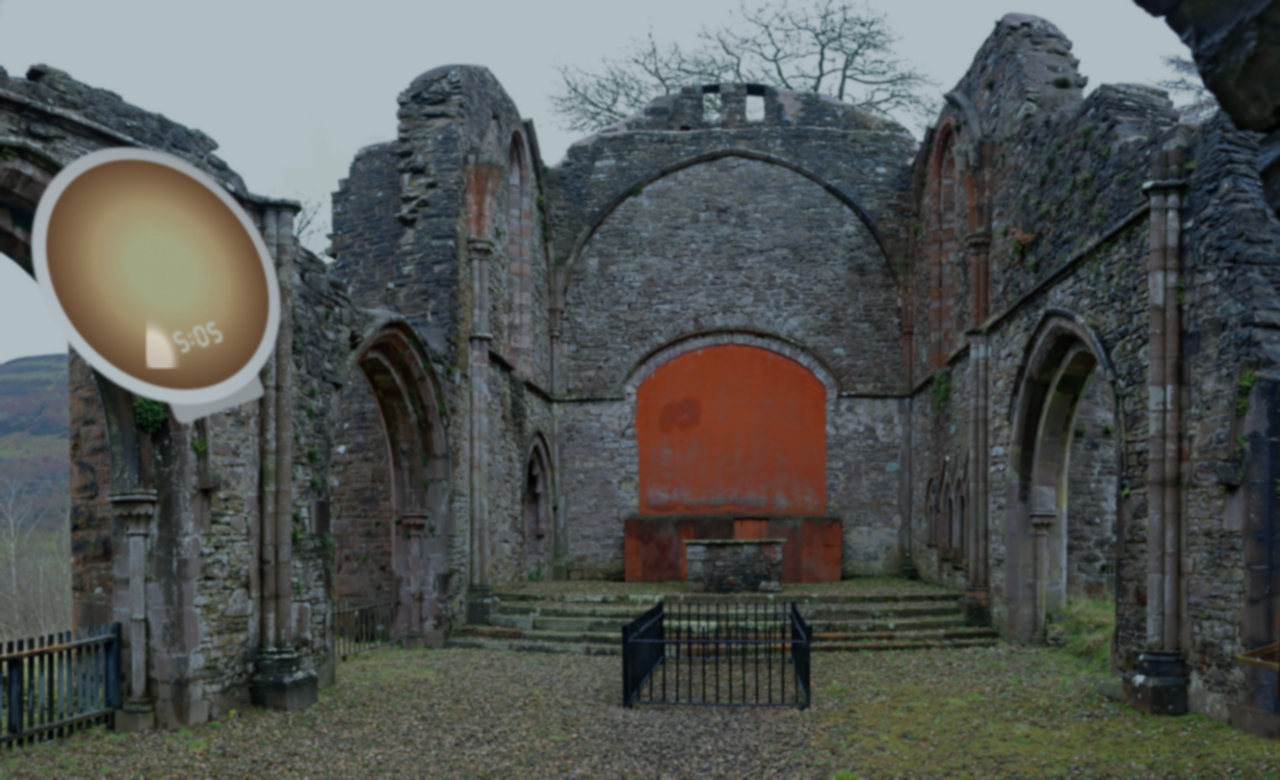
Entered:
5h05
